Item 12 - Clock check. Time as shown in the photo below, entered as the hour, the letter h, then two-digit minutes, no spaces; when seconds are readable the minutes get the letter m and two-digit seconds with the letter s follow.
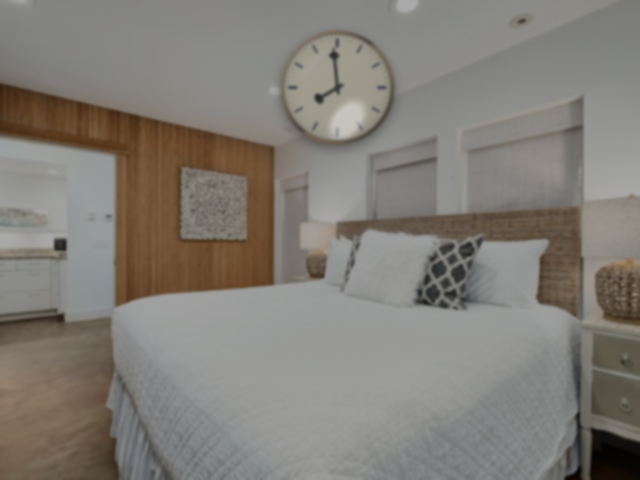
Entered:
7h59
